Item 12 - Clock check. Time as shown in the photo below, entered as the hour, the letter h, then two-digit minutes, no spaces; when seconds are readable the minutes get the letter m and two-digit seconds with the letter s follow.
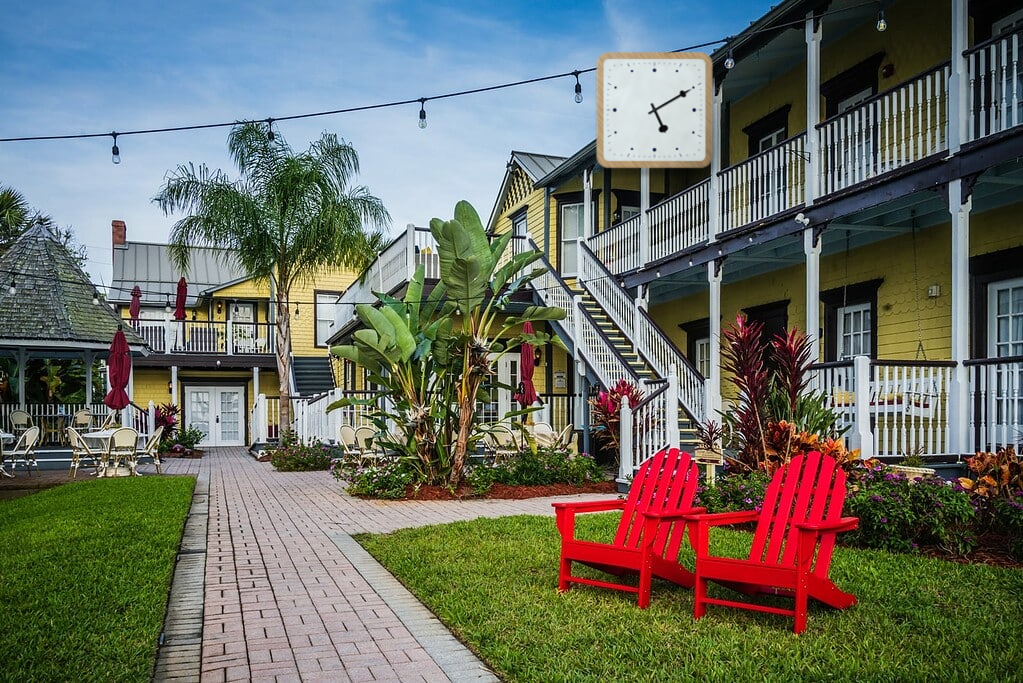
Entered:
5h10
